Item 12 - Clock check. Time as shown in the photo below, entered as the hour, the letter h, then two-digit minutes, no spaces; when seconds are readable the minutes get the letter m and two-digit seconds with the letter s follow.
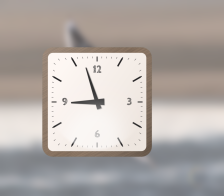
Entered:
8h57
